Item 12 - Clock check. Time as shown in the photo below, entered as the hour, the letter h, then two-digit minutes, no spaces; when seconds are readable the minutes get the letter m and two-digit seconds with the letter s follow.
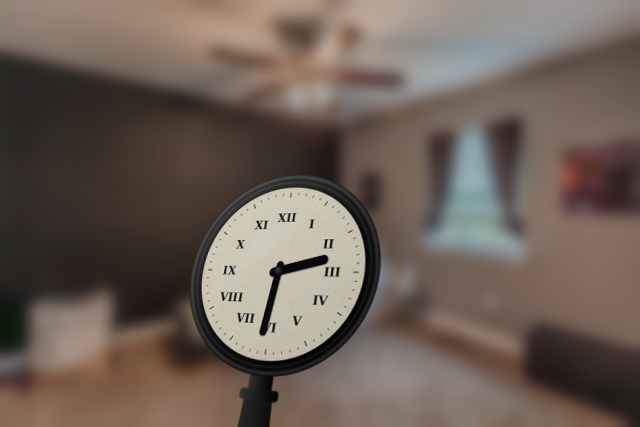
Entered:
2h31
